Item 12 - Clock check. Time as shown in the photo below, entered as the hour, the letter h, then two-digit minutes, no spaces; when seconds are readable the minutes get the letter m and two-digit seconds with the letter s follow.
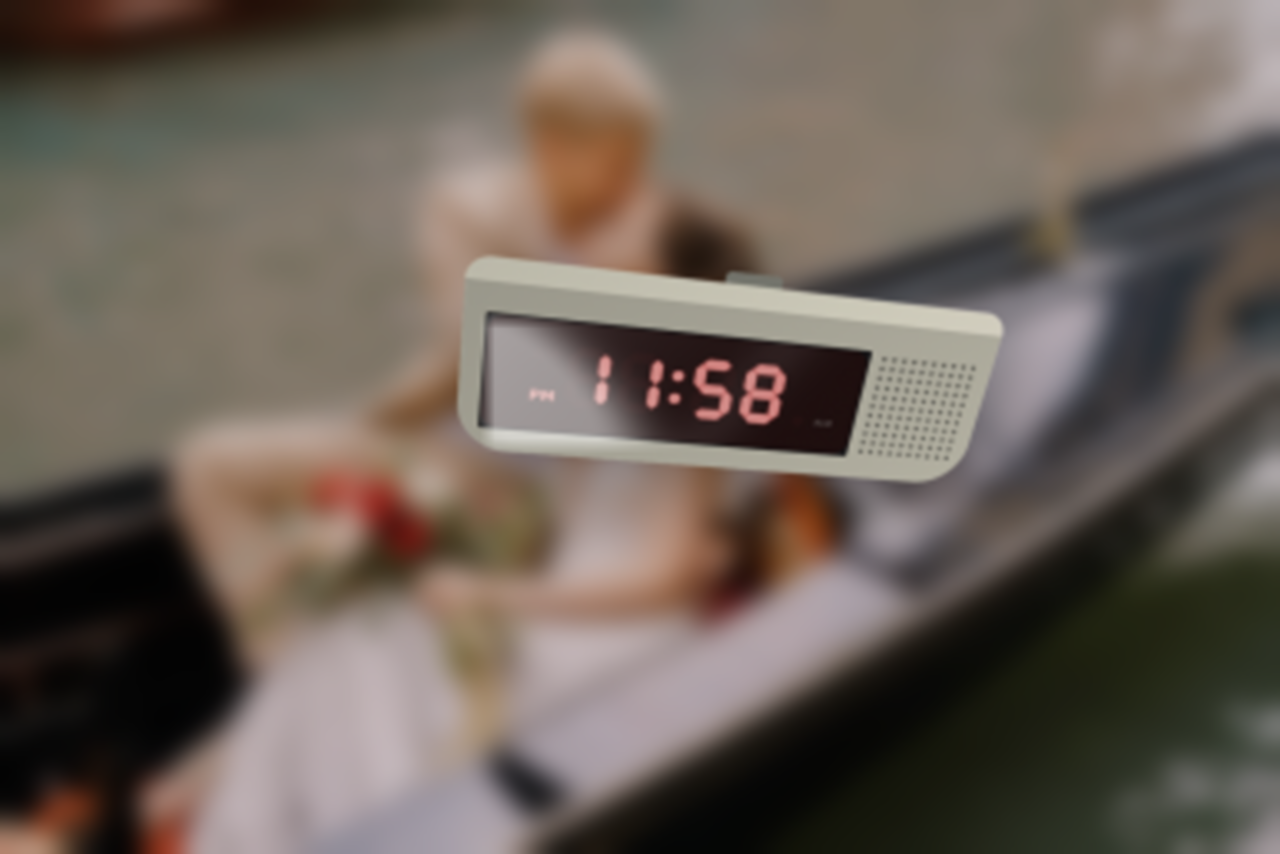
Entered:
11h58
